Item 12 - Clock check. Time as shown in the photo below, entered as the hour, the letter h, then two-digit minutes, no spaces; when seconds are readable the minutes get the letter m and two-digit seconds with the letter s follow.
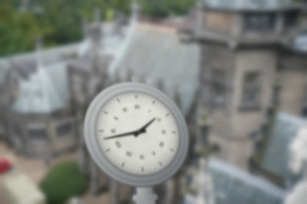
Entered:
1h43
